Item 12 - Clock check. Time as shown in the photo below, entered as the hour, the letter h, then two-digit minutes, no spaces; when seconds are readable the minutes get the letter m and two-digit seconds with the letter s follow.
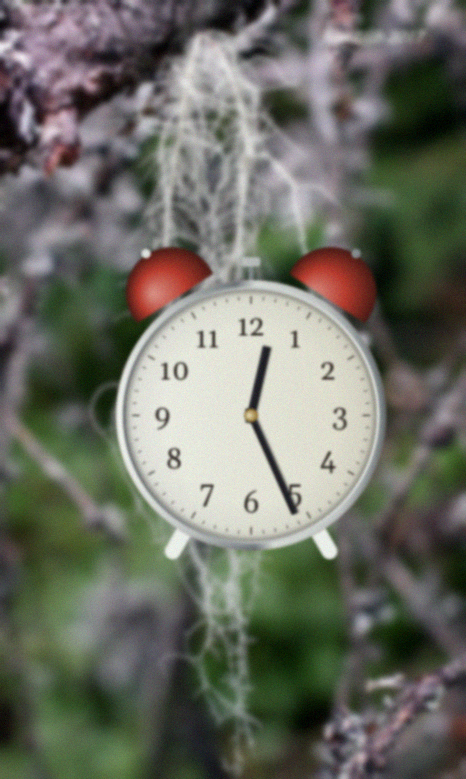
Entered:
12h26
